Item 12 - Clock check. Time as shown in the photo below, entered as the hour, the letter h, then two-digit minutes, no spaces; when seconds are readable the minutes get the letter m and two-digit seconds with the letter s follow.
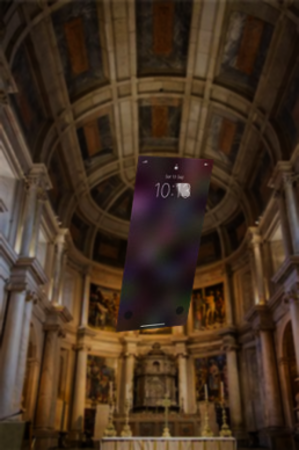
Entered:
10h13
